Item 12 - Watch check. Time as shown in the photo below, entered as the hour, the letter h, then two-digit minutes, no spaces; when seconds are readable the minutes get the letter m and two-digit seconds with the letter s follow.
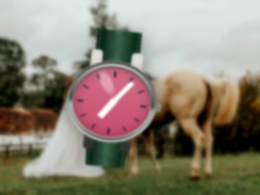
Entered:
7h06
